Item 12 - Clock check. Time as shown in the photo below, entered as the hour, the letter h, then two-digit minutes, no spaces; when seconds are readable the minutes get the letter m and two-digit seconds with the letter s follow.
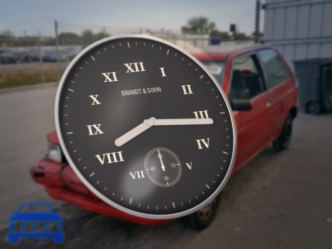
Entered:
8h16
